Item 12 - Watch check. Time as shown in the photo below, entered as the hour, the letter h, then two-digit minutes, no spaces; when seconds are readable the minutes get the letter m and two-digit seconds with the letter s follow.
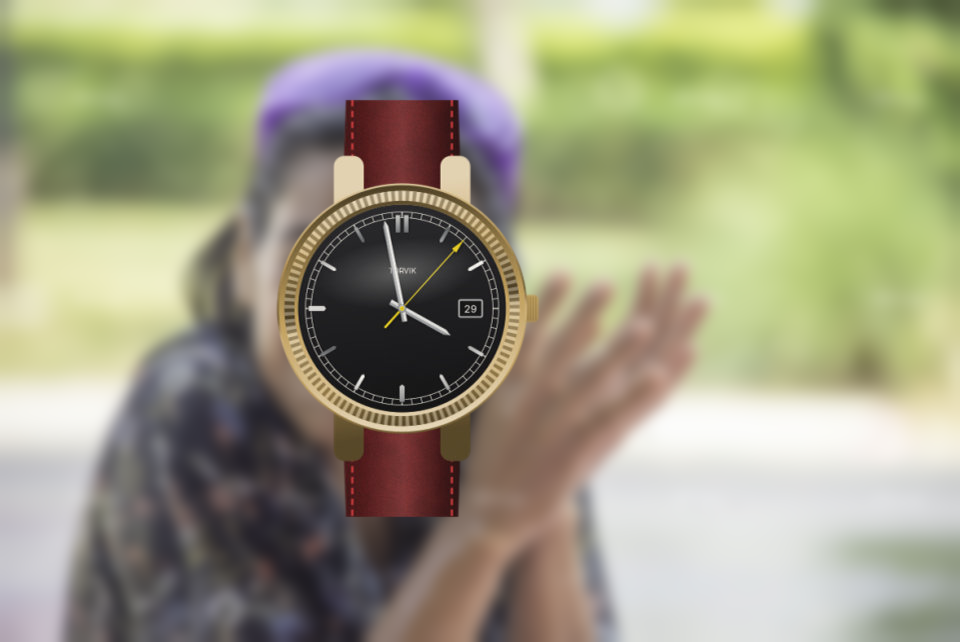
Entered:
3h58m07s
